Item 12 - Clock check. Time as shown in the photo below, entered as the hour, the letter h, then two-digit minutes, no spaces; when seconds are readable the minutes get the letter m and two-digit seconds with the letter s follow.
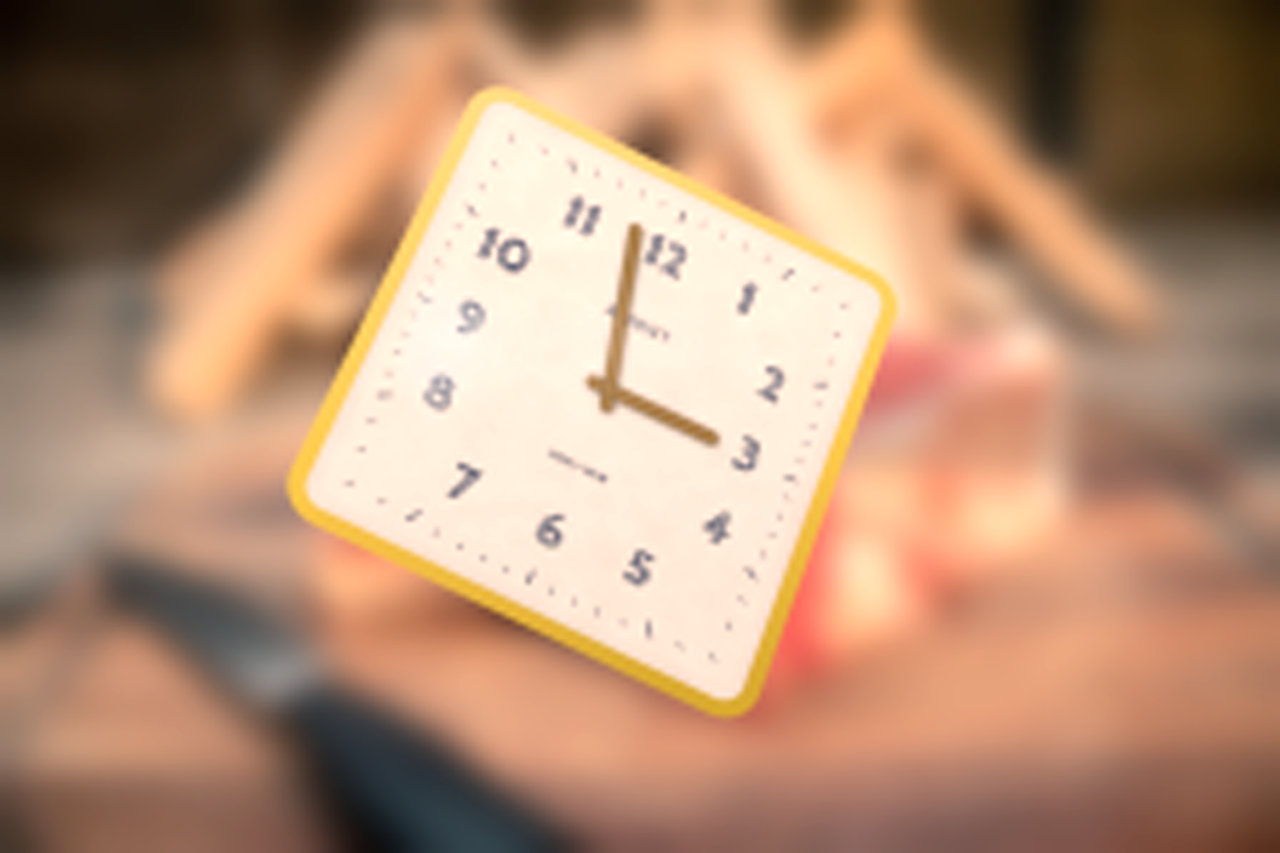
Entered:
2h58
